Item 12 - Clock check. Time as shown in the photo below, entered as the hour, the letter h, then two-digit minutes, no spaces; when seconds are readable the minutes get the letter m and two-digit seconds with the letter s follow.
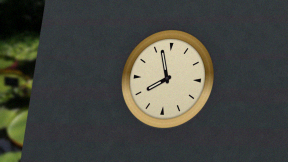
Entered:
7h57
